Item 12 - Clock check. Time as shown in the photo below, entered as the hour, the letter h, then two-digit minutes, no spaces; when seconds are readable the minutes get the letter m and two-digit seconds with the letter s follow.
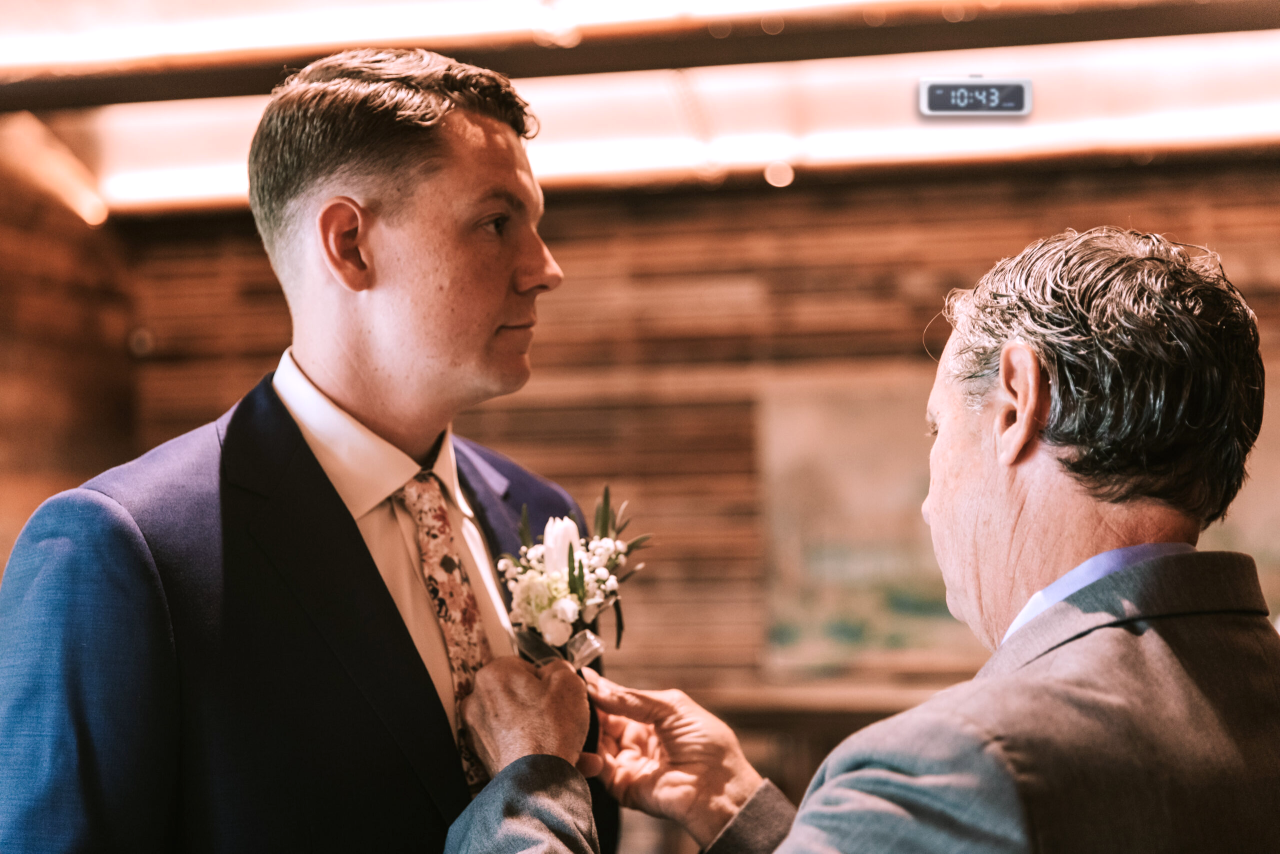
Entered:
10h43
